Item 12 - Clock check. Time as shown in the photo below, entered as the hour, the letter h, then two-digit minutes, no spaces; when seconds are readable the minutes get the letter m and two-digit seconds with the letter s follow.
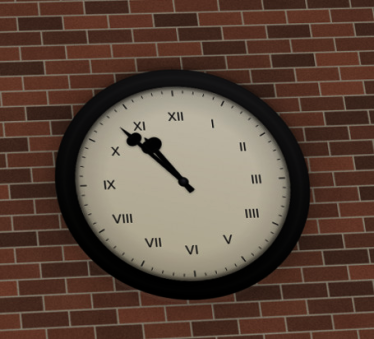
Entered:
10h53
